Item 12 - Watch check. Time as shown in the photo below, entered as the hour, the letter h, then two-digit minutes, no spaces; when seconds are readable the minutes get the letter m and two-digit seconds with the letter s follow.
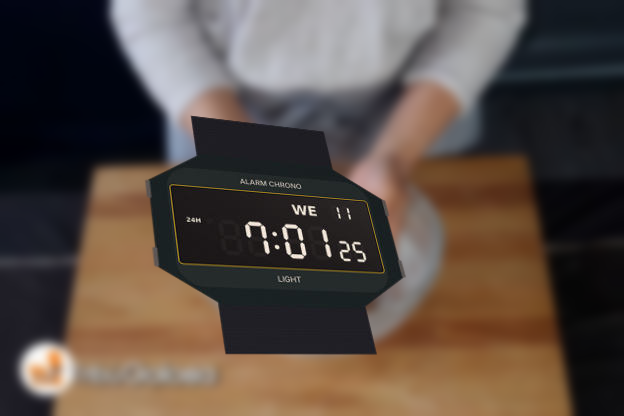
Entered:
7h01m25s
